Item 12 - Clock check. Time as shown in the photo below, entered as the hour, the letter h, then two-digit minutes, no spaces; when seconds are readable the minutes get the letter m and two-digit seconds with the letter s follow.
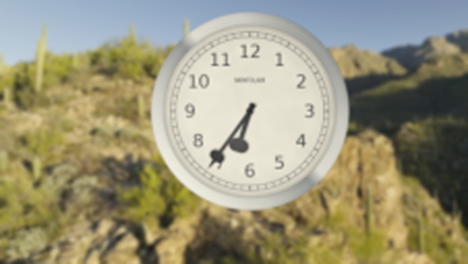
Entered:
6h36
